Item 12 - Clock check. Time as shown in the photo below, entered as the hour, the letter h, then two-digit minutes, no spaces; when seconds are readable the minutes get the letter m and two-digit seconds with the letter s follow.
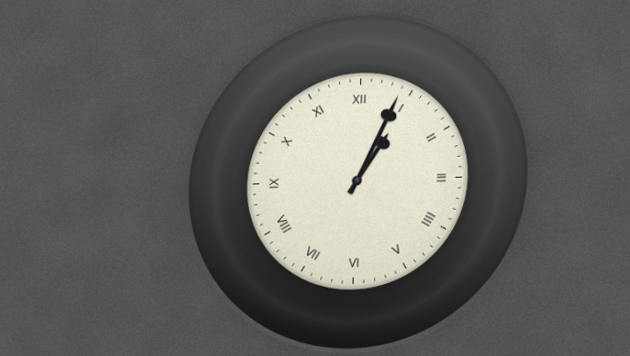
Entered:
1h04
